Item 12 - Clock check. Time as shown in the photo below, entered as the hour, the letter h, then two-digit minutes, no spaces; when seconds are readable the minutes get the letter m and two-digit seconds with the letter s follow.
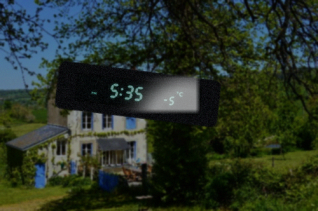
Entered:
5h35
